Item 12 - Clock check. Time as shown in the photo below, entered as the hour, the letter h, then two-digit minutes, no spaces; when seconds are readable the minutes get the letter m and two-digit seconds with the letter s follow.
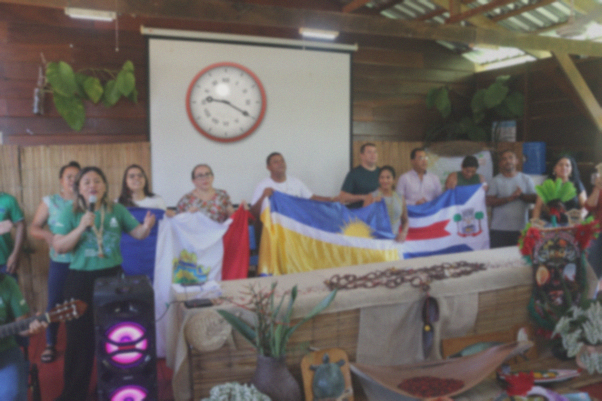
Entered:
9h20
